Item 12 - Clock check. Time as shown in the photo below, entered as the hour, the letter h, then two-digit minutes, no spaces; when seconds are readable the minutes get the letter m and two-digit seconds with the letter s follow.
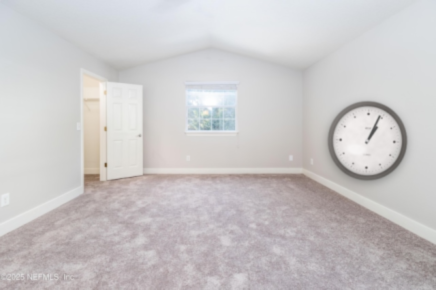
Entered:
1h04
